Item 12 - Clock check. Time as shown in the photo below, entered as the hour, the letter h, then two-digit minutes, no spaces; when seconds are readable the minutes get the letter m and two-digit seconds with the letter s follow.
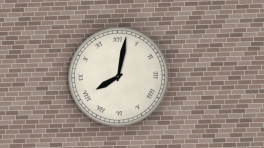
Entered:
8h02
